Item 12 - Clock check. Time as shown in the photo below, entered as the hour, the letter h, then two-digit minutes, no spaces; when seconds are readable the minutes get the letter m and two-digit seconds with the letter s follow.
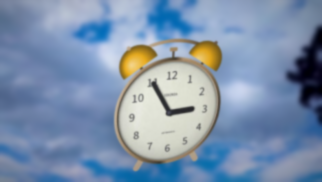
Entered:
2h55
